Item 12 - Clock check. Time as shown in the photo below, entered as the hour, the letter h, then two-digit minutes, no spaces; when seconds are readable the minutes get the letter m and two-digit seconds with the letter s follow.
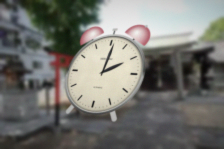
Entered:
2h01
